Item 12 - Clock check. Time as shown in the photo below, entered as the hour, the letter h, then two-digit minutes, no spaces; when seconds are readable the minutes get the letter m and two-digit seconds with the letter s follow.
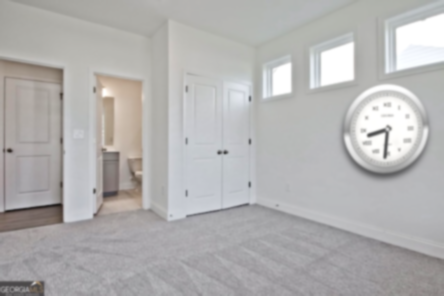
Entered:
8h31
